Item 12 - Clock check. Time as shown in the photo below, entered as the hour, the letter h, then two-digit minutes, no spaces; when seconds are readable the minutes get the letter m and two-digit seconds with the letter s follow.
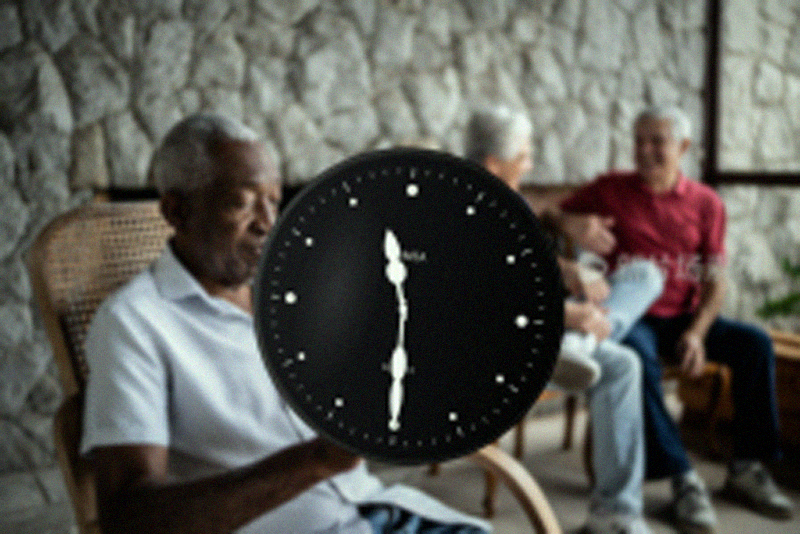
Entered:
11h30
